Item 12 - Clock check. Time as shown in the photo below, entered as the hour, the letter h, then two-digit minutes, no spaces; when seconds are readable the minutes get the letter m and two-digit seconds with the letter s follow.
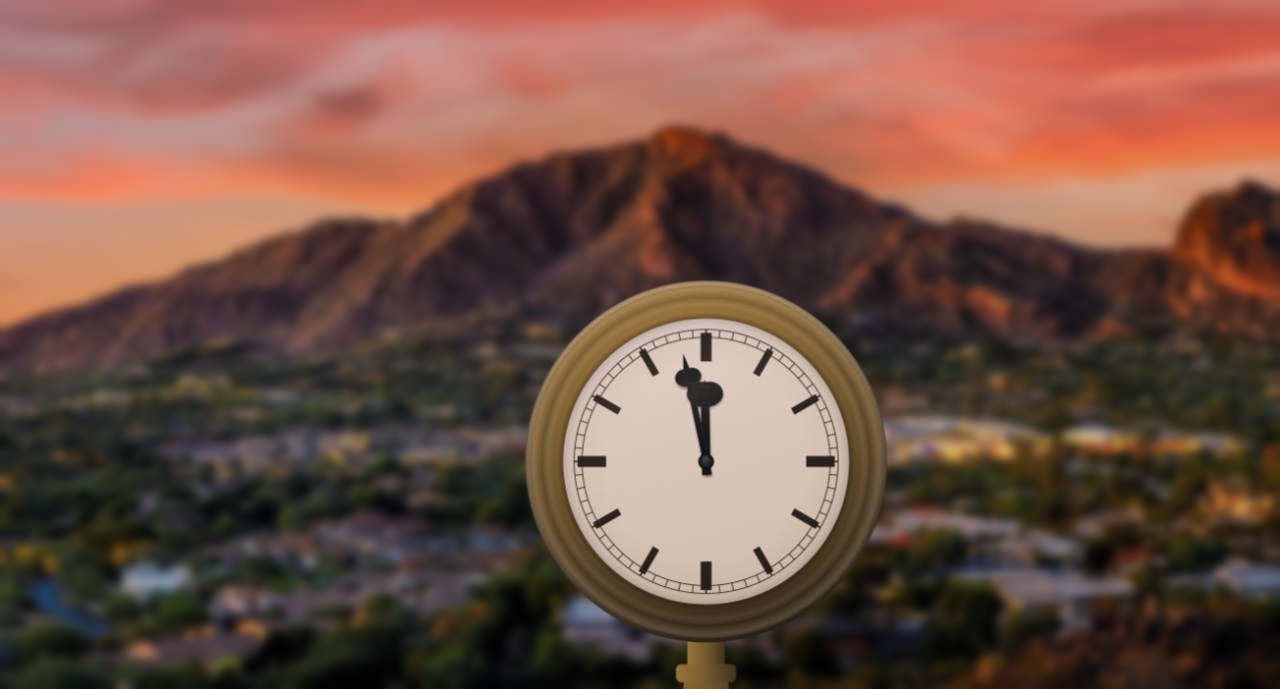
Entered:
11h58
